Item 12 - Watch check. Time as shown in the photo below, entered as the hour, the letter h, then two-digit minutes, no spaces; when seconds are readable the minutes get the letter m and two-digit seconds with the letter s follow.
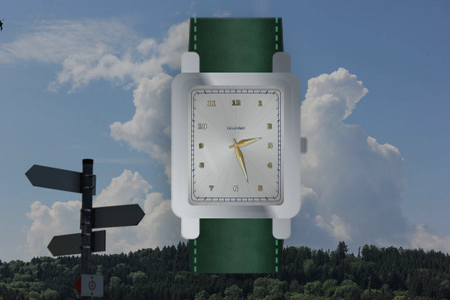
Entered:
2h27
